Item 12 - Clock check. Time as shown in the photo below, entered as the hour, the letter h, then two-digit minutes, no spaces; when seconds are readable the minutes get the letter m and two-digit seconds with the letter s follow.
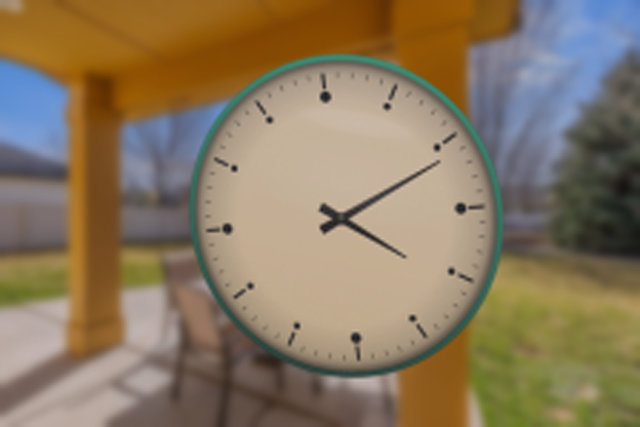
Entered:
4h11
